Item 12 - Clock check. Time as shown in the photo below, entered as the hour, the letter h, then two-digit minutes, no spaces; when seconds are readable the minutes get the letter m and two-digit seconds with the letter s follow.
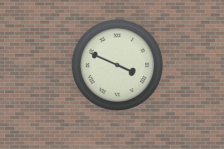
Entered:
3h49
